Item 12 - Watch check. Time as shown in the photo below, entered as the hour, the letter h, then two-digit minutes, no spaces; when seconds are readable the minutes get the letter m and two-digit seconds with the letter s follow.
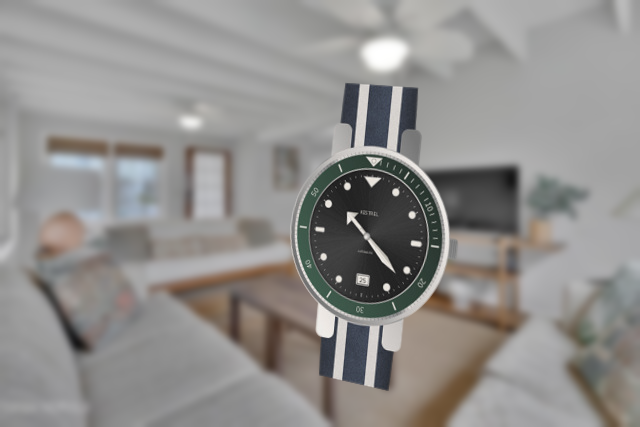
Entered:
10h22
